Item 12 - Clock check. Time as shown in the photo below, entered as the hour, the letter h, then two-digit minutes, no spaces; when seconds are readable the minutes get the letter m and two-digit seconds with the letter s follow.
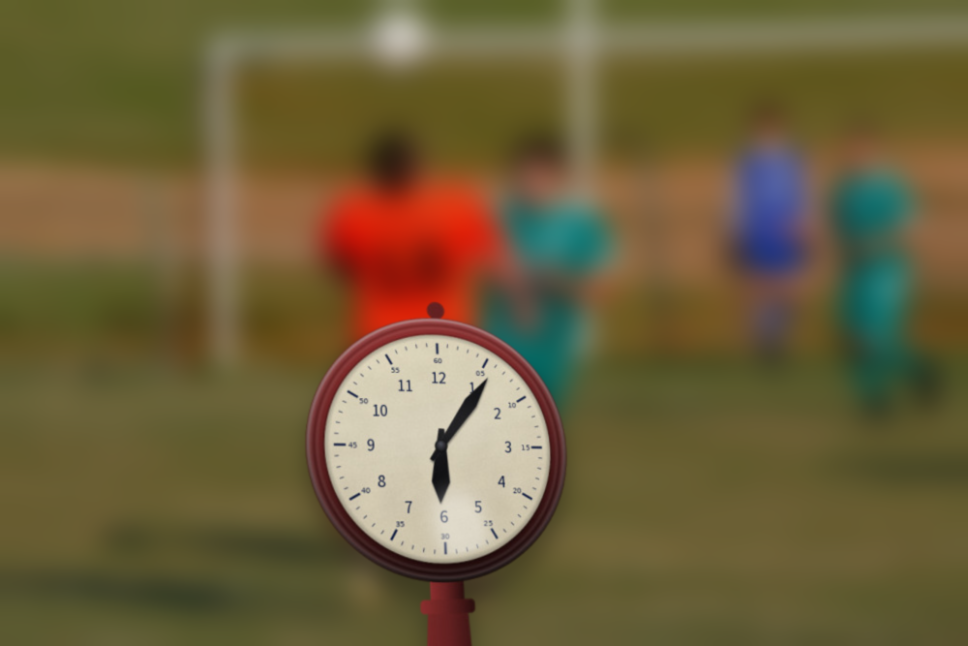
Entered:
6h06
